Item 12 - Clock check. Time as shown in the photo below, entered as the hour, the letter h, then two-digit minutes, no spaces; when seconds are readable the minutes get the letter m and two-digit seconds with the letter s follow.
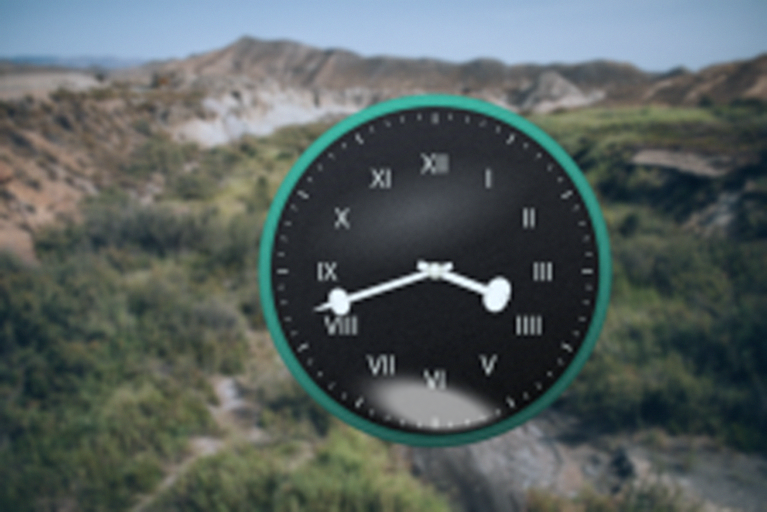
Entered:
3h42
